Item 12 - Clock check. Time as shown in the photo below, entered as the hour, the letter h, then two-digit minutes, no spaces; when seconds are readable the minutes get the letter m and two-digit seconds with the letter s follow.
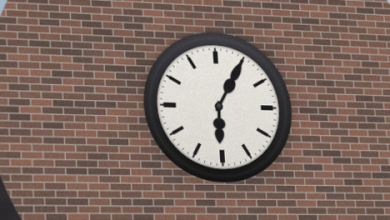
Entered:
6h05
